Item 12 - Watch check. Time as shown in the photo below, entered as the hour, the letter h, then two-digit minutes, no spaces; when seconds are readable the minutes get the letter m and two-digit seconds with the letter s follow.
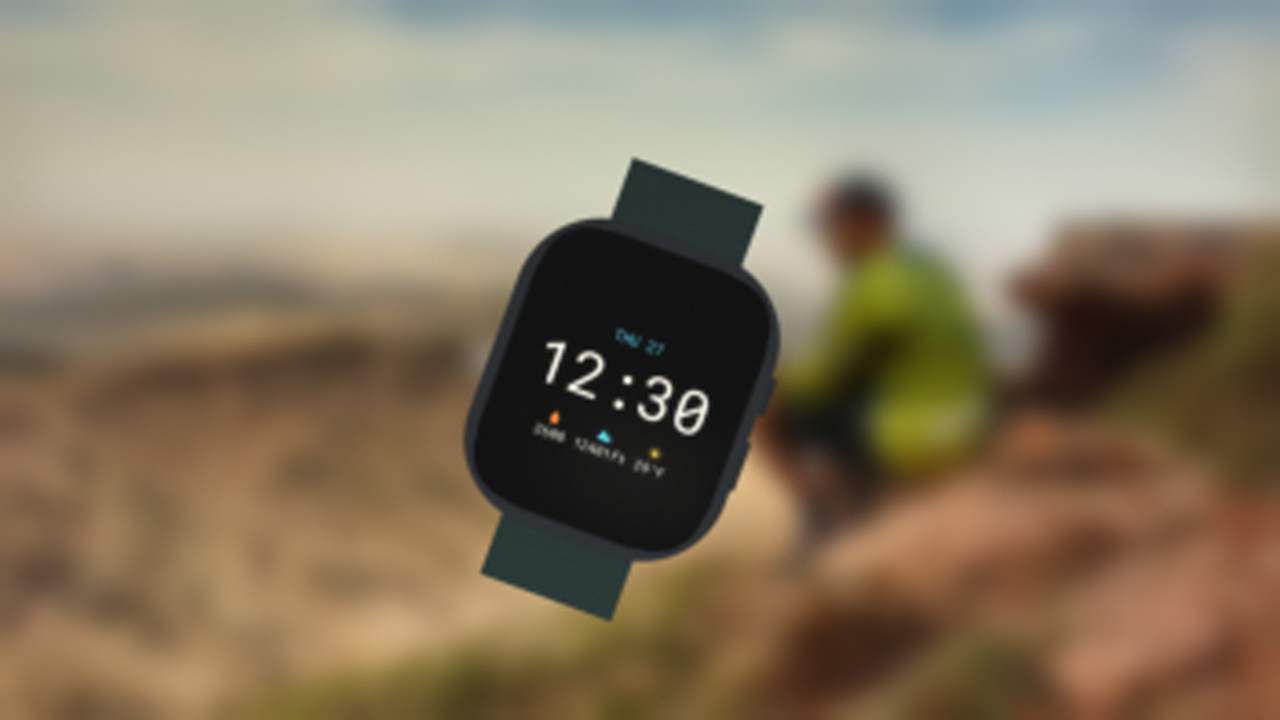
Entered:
12h30
